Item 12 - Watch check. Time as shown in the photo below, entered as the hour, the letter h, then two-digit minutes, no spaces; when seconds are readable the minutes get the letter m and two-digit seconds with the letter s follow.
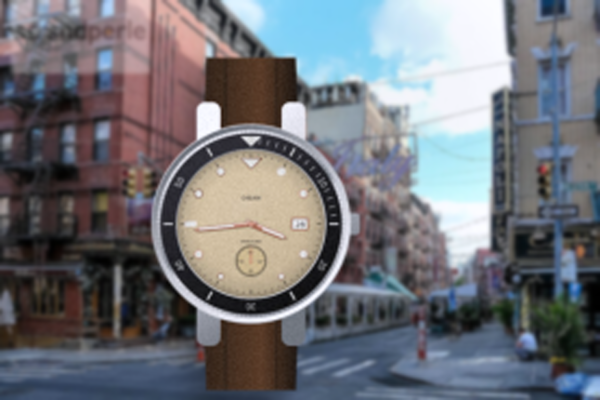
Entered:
3h44
